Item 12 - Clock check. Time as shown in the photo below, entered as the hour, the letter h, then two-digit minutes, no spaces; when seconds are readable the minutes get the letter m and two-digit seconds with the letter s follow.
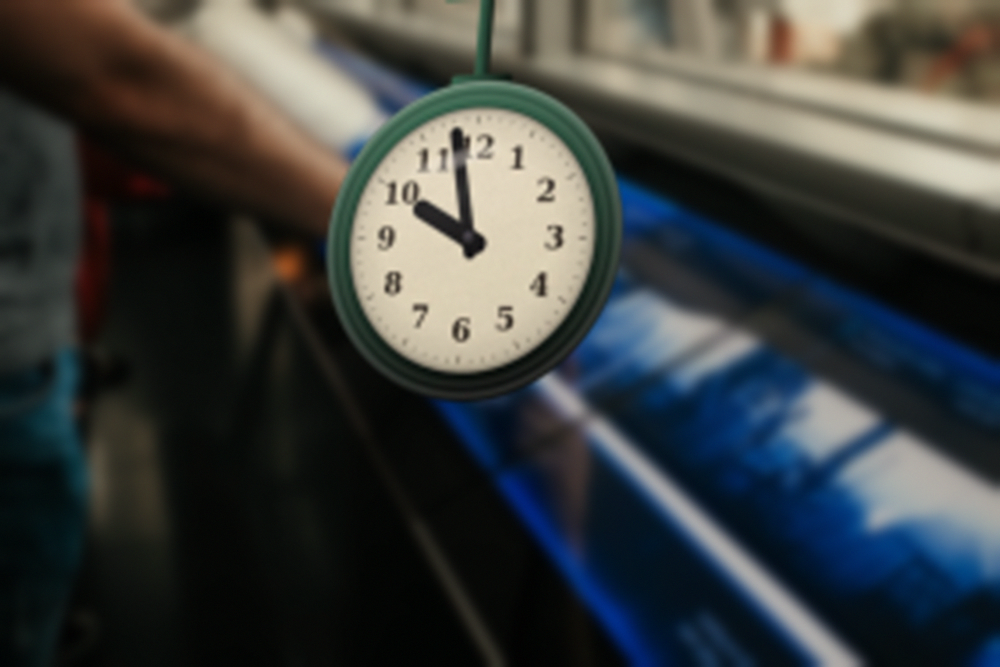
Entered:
9h58
